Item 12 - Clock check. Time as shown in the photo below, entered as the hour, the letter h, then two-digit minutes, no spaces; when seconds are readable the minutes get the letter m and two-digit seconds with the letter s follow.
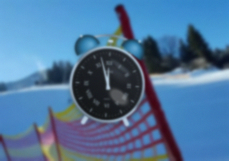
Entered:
11h57
